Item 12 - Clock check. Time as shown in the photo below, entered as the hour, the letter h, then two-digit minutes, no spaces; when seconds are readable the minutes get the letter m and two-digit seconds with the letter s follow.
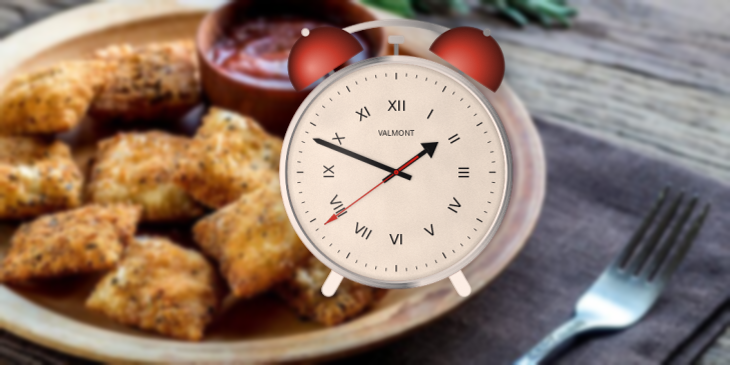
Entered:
1h48m39s
